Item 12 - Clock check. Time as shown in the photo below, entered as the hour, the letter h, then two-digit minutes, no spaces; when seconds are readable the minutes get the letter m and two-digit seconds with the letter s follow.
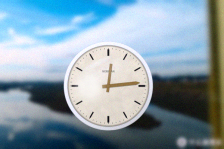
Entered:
12h14
